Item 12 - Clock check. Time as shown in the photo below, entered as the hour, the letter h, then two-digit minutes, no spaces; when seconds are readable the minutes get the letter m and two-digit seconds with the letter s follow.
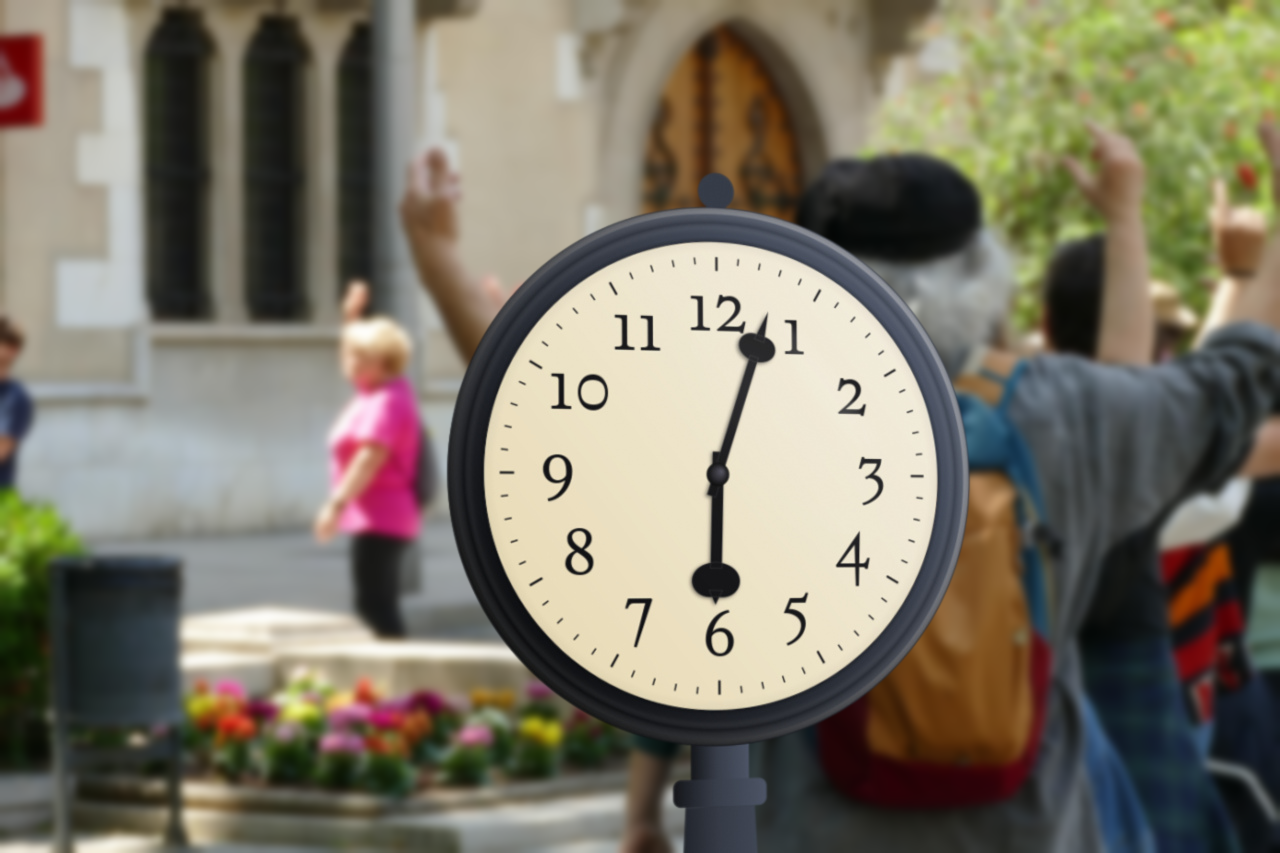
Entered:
6h03
